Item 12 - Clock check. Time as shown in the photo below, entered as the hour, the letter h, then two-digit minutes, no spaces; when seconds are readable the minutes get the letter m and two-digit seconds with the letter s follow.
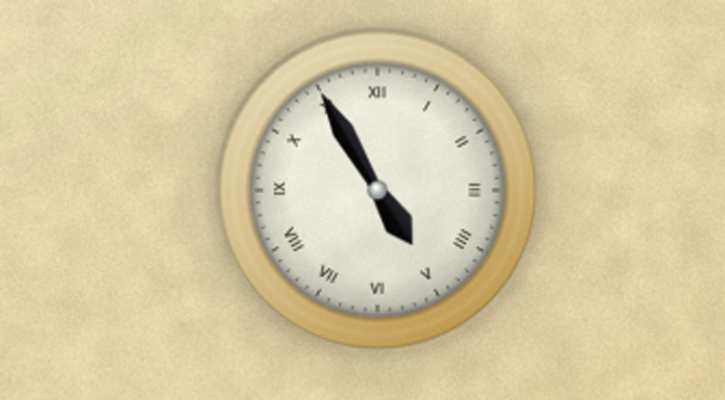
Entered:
4h55
